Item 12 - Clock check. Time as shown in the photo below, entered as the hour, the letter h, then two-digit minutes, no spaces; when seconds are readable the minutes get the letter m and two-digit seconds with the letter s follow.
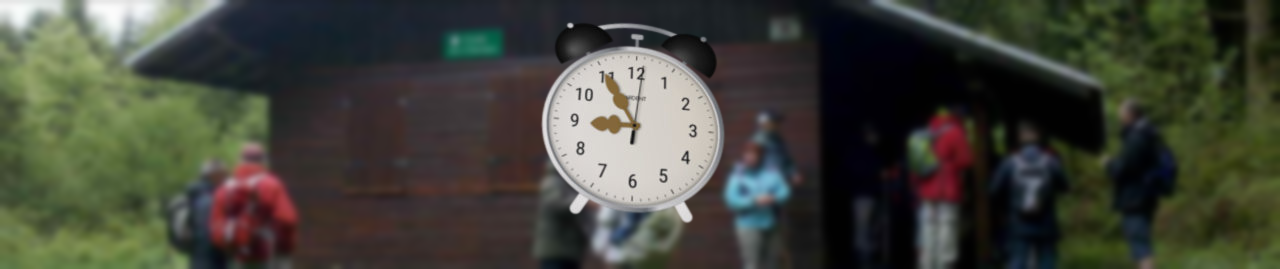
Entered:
8h55m01s
